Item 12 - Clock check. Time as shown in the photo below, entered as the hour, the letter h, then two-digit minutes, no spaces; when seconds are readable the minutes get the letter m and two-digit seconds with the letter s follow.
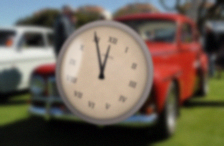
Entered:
11h55
